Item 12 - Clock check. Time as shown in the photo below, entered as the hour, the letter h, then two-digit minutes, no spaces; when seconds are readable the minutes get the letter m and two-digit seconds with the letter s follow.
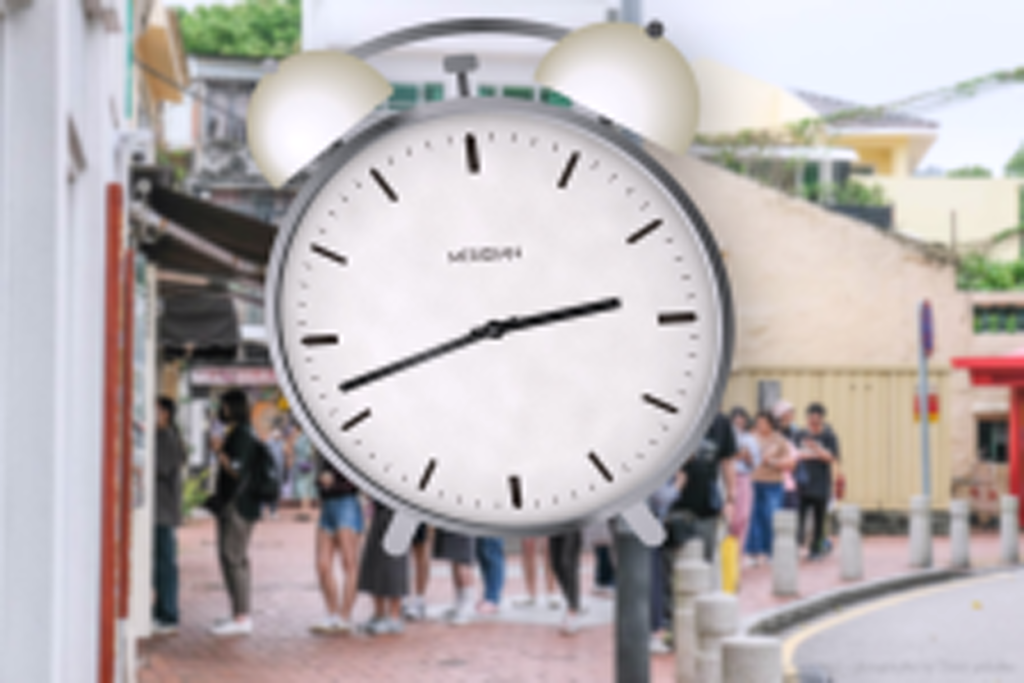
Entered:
2h42
